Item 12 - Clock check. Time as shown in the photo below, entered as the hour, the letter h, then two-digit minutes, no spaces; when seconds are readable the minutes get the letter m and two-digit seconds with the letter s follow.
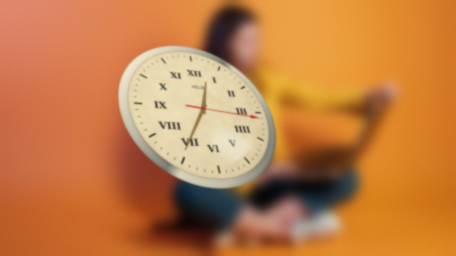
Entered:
12h35m16s
